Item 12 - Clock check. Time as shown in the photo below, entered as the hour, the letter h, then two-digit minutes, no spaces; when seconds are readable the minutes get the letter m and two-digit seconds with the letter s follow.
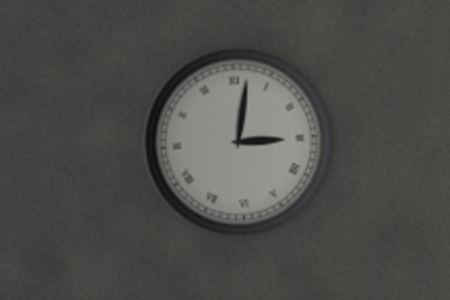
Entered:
3h02
